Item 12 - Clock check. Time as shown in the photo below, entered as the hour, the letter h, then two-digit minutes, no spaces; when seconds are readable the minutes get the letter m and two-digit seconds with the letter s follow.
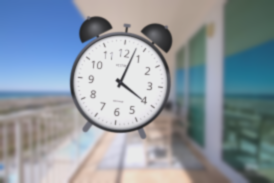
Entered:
4h03
